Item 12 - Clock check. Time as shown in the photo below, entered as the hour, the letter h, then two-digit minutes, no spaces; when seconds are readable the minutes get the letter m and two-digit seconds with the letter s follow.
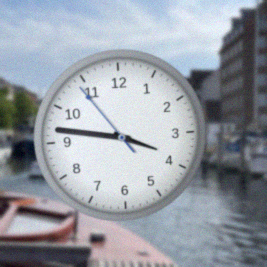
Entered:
3h46m54s
